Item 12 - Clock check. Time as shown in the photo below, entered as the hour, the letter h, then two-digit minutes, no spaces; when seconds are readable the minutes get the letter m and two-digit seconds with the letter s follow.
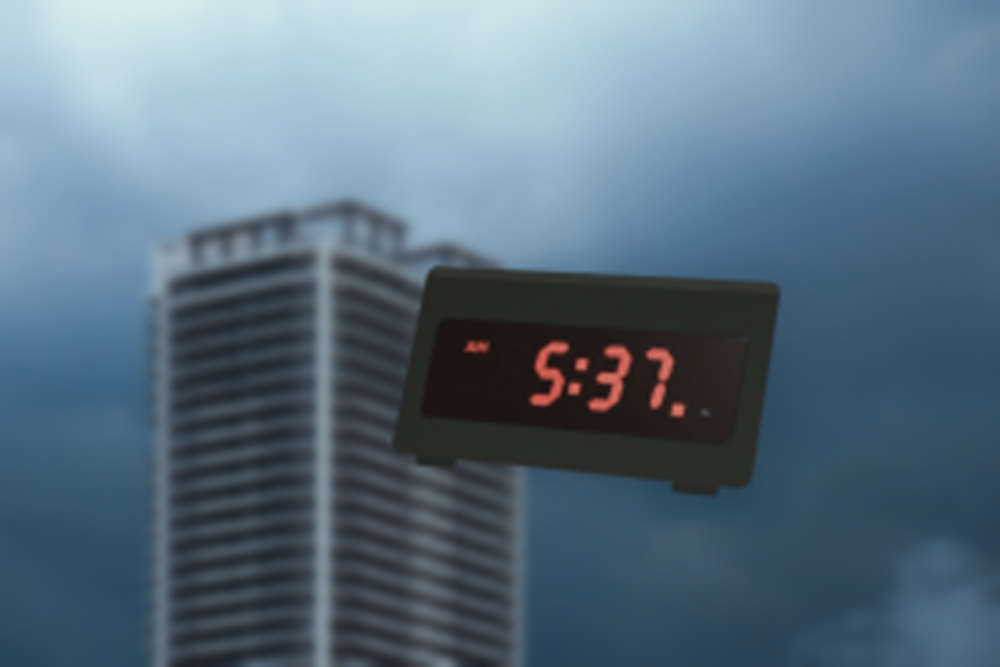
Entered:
5h37
